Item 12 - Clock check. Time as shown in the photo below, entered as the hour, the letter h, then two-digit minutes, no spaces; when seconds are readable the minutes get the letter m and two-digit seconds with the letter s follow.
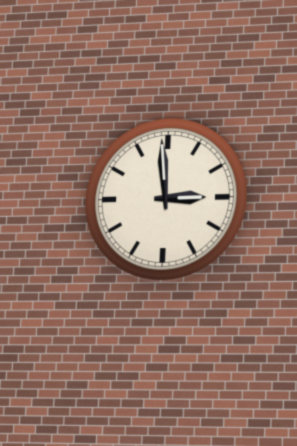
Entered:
2h59
